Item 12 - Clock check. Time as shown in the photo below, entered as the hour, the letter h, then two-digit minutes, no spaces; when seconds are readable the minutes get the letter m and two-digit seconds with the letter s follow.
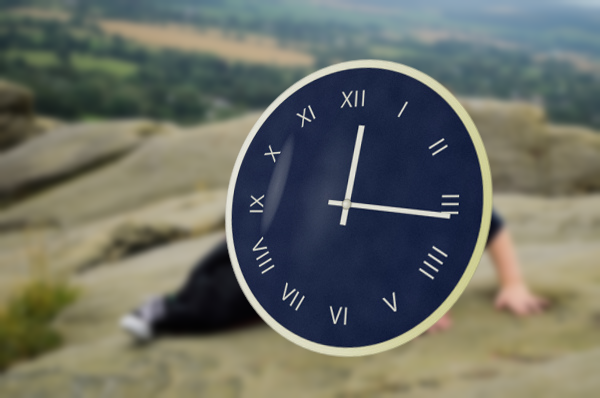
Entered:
12h16
